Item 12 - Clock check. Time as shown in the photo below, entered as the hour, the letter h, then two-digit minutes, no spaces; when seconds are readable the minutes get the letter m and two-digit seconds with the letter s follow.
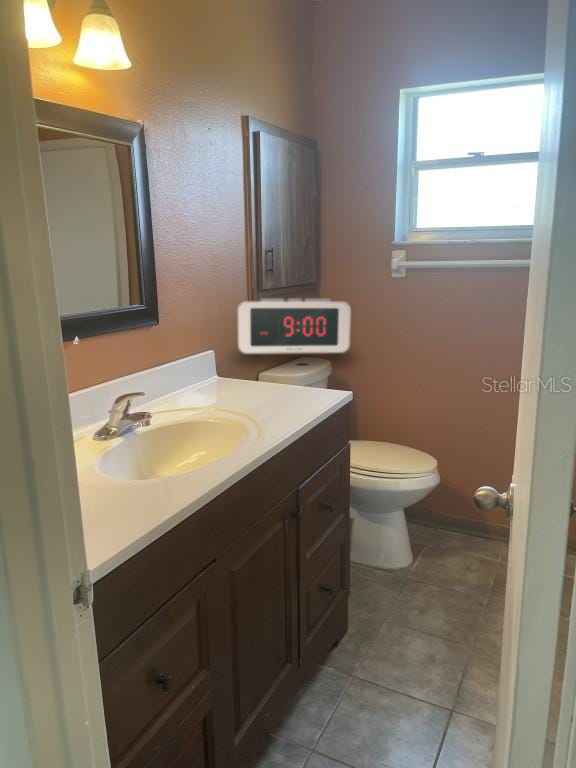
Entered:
9h00
